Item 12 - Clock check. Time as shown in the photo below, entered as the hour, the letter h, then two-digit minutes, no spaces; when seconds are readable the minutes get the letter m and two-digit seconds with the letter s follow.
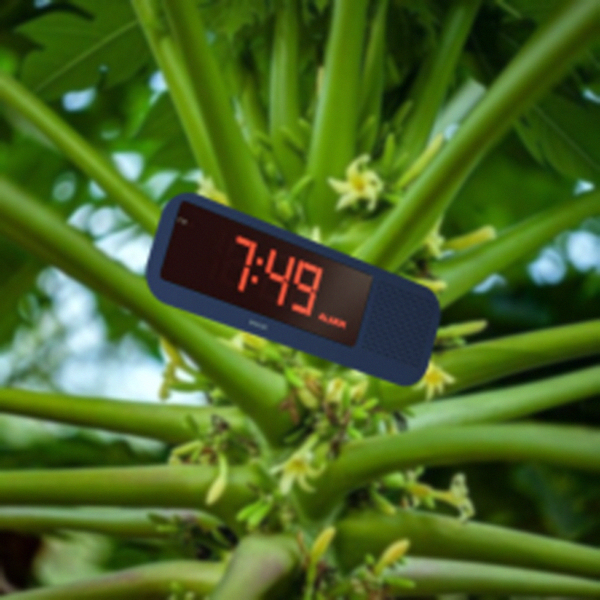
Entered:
7h49
